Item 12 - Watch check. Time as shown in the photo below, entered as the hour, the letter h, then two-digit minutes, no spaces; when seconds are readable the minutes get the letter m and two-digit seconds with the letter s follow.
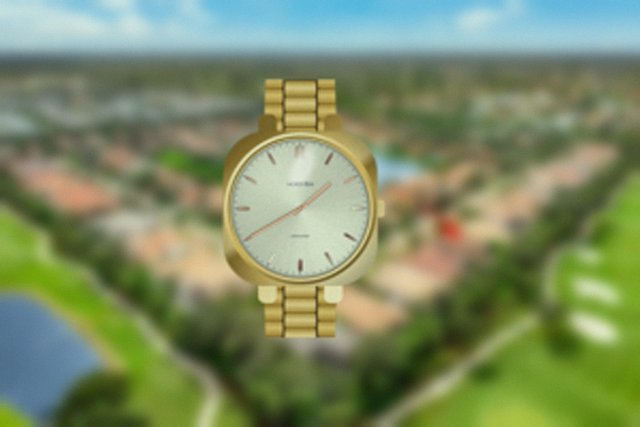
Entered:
1h40
